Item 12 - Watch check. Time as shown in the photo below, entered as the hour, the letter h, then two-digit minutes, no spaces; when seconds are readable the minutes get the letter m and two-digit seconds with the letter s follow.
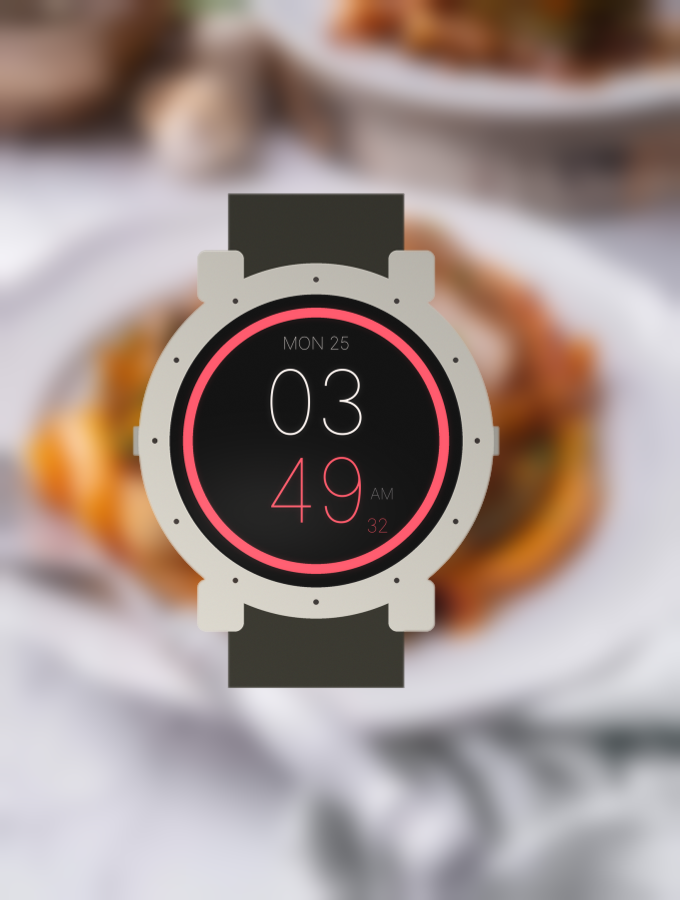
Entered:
3h49m32s
